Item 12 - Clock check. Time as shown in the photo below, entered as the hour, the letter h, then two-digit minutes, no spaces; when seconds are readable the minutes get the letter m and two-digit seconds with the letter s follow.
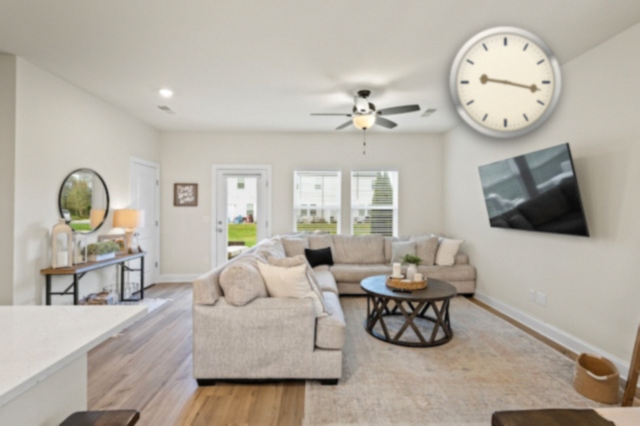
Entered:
9h17
